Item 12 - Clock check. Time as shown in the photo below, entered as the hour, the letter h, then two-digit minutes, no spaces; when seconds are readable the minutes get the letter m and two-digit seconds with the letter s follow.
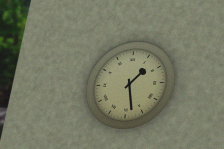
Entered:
1h28
